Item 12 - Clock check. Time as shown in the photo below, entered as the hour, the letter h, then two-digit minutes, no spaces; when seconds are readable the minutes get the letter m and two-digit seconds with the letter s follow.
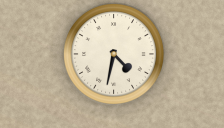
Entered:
4h32
